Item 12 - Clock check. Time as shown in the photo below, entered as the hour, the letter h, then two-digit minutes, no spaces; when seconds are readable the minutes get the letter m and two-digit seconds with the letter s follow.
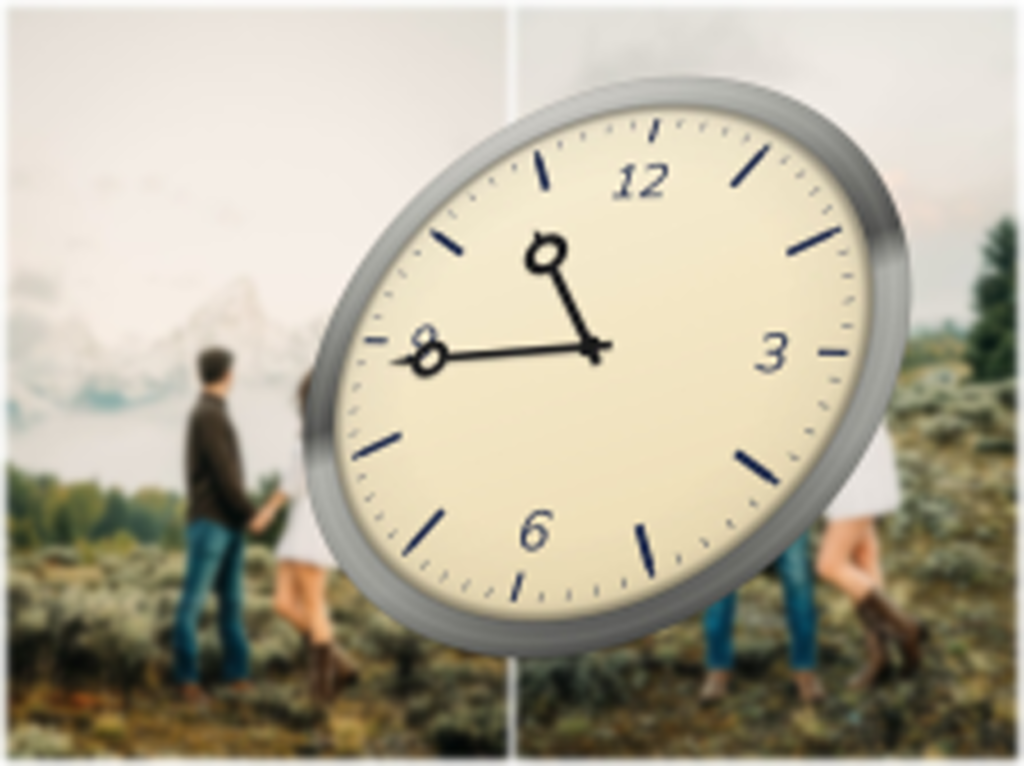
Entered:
10h44
